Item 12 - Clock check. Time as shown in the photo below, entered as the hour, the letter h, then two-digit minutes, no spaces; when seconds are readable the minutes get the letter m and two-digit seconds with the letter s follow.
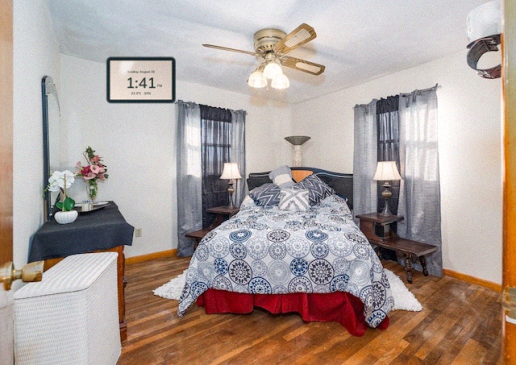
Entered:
1h41
